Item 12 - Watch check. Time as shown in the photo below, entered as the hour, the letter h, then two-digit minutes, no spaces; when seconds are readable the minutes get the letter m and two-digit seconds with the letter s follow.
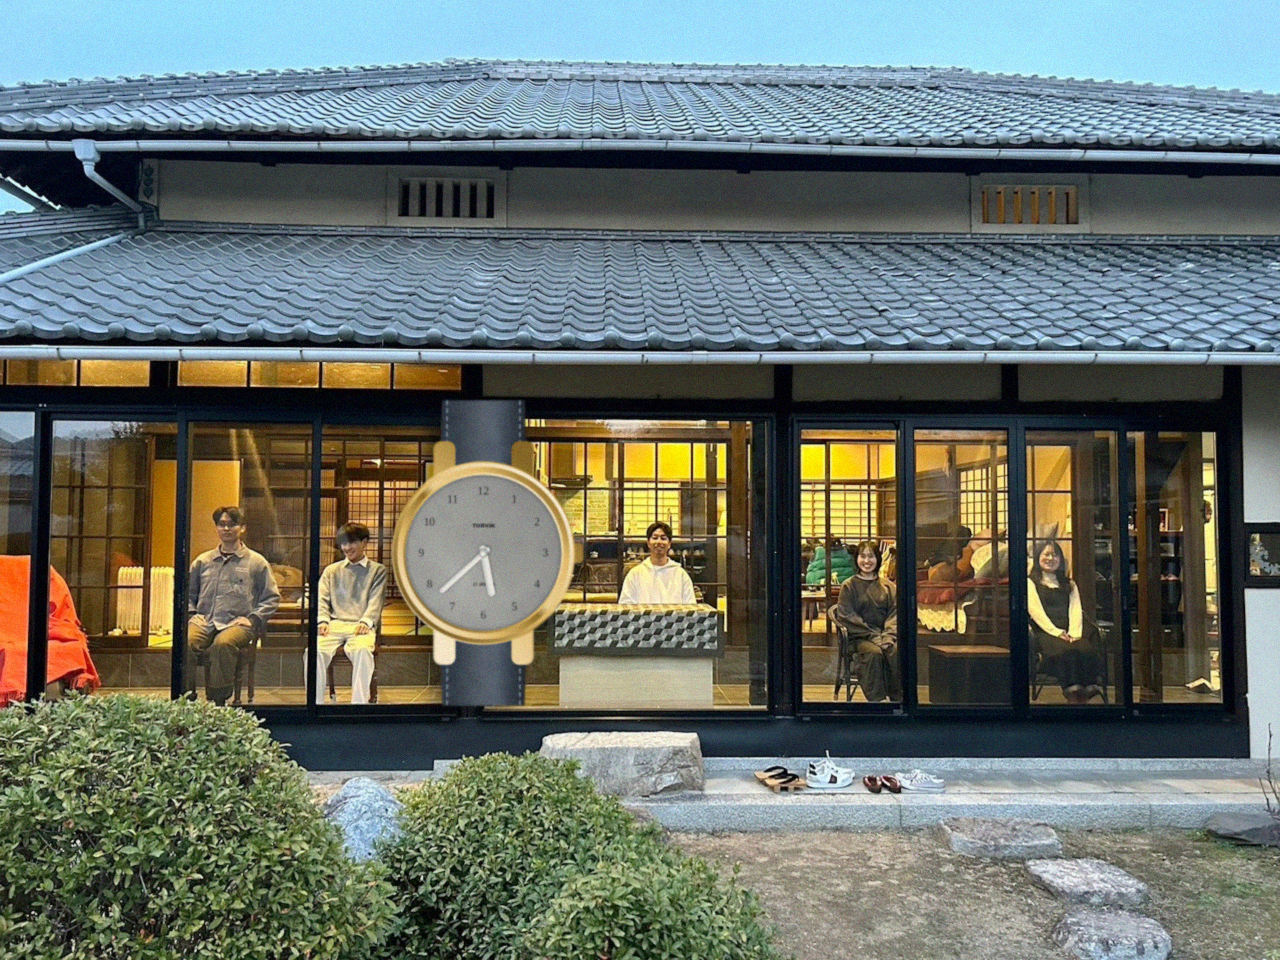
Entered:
5h38
